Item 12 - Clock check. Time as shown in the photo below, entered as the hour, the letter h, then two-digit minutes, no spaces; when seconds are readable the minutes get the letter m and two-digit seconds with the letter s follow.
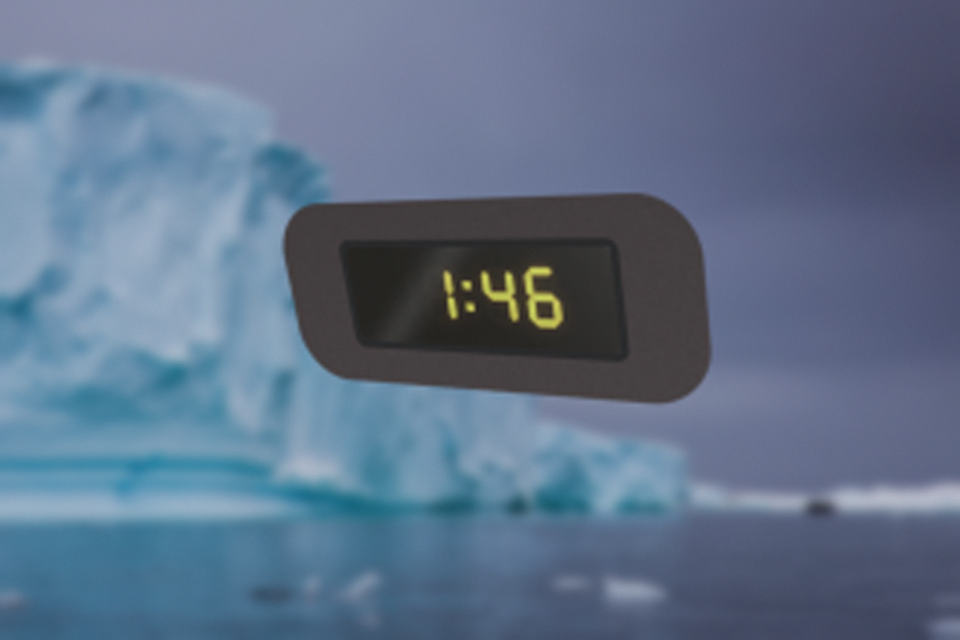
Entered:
1h46
